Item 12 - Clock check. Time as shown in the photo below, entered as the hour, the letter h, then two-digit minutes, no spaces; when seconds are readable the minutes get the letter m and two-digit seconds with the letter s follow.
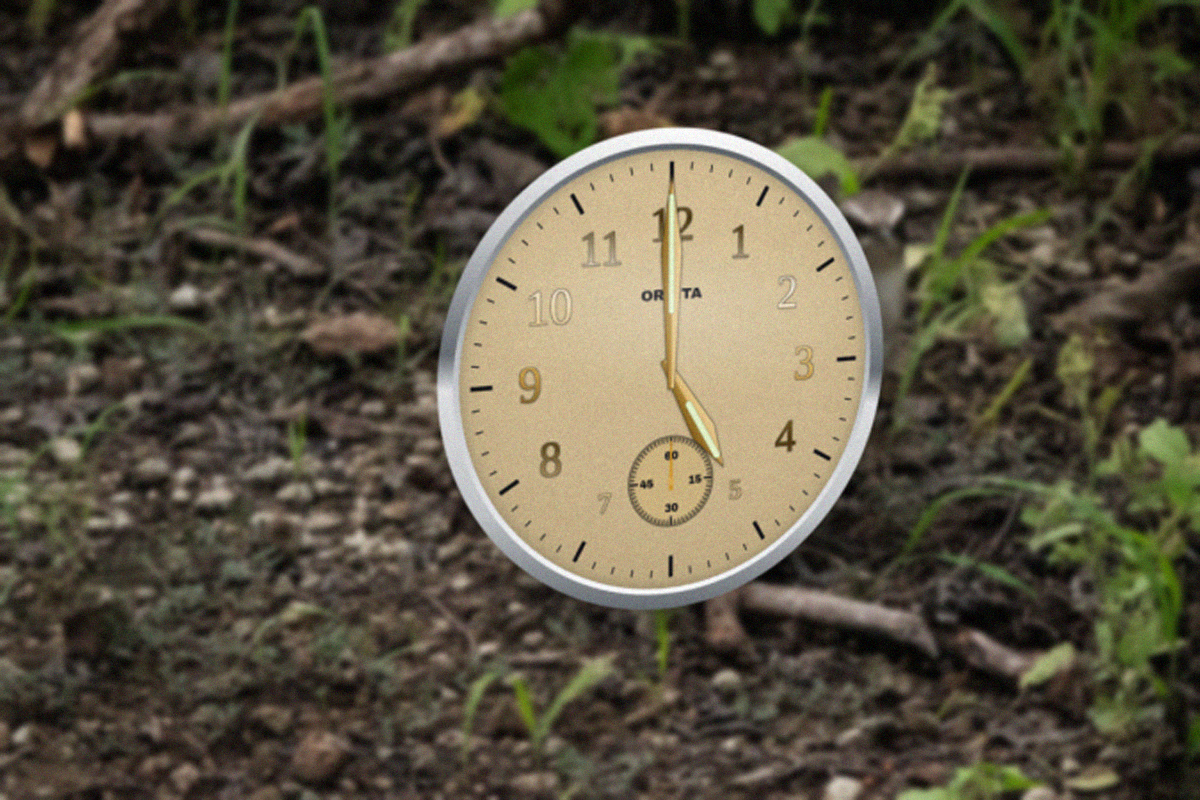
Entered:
5h00
